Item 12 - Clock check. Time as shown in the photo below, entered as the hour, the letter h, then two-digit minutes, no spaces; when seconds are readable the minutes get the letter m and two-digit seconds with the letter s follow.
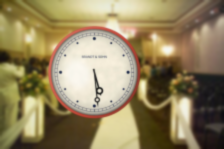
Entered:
5h29
